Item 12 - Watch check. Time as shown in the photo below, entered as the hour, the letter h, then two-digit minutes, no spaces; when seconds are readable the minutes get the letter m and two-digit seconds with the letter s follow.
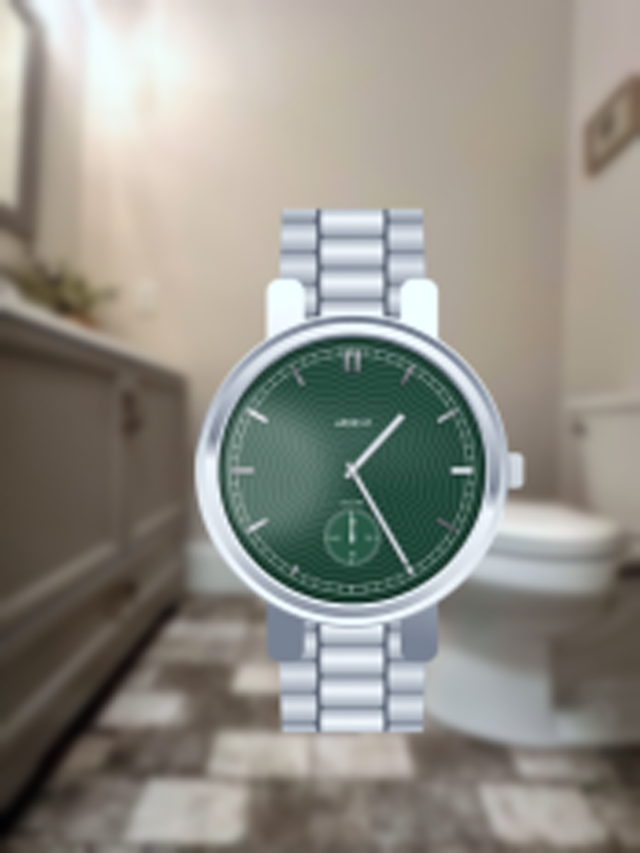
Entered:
1h25
